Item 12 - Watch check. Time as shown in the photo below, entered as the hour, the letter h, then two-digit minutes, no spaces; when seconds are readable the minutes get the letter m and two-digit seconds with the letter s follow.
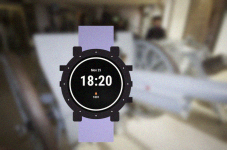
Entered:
18h20
